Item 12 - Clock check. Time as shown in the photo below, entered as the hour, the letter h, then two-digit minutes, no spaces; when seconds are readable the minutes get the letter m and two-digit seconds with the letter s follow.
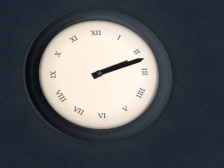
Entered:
2h12
